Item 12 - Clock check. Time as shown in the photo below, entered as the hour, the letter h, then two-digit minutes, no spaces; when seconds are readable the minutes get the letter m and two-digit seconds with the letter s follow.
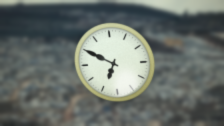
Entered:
6h50
